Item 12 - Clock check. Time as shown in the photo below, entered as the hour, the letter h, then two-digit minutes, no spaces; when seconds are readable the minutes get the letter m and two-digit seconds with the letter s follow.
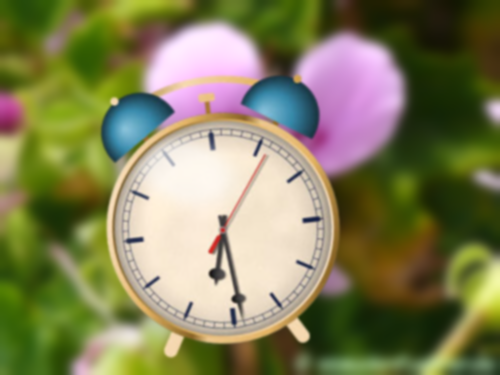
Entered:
6h29m06s
